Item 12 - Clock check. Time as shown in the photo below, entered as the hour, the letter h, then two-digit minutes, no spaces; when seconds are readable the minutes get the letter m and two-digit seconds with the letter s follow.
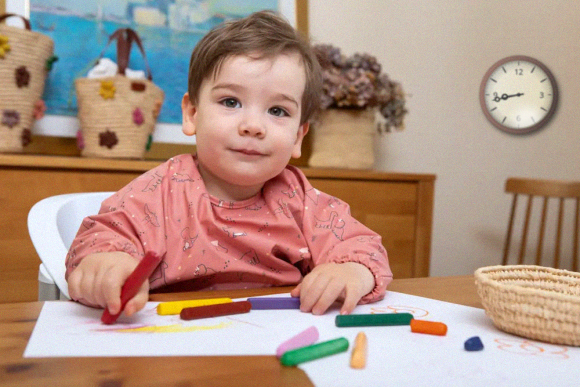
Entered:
8h43
